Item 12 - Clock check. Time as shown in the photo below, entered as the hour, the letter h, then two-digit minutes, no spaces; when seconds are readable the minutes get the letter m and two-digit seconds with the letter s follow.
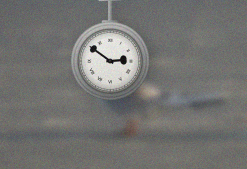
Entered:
2h51
